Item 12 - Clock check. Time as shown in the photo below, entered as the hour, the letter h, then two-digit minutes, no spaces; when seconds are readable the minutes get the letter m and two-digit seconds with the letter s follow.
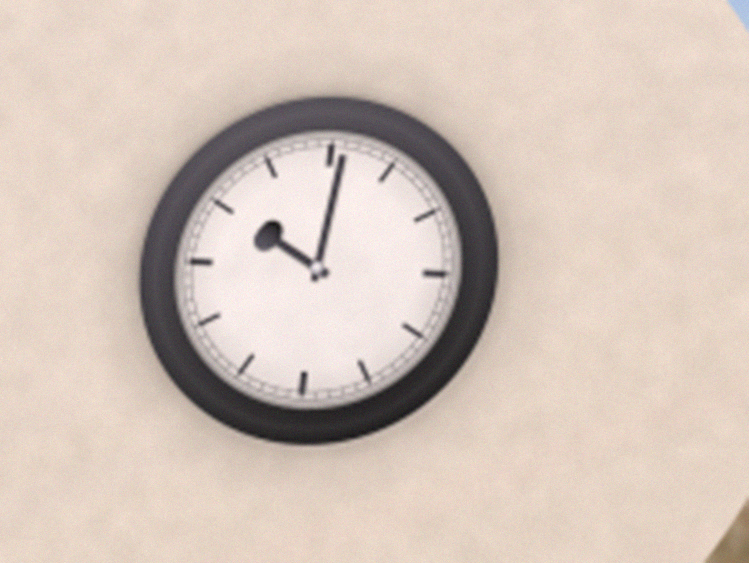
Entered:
10h01
